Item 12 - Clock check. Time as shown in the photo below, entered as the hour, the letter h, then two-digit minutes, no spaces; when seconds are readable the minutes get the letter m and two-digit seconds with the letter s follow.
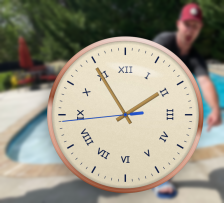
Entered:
1h54m44s
